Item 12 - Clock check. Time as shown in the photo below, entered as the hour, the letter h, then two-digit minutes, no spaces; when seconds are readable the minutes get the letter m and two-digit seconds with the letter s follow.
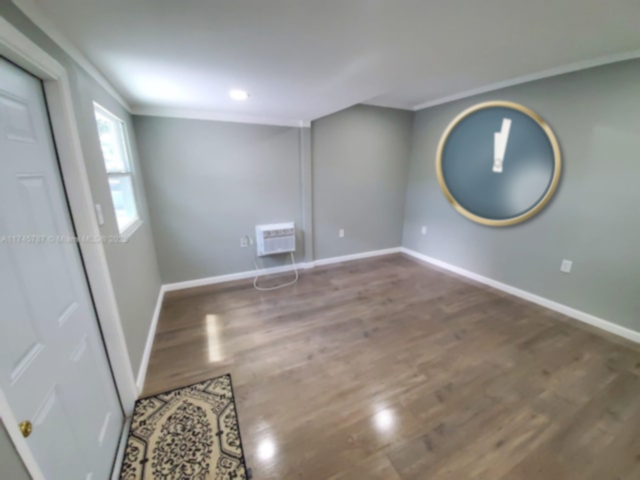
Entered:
12h02
